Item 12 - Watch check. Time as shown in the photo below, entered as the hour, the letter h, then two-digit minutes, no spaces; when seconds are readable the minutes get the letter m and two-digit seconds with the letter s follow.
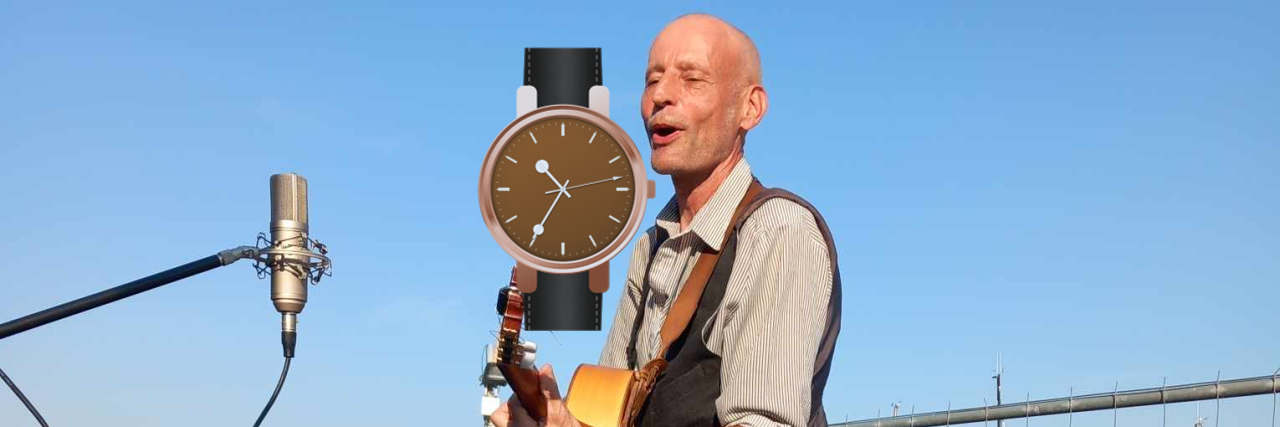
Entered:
10h35m13s
